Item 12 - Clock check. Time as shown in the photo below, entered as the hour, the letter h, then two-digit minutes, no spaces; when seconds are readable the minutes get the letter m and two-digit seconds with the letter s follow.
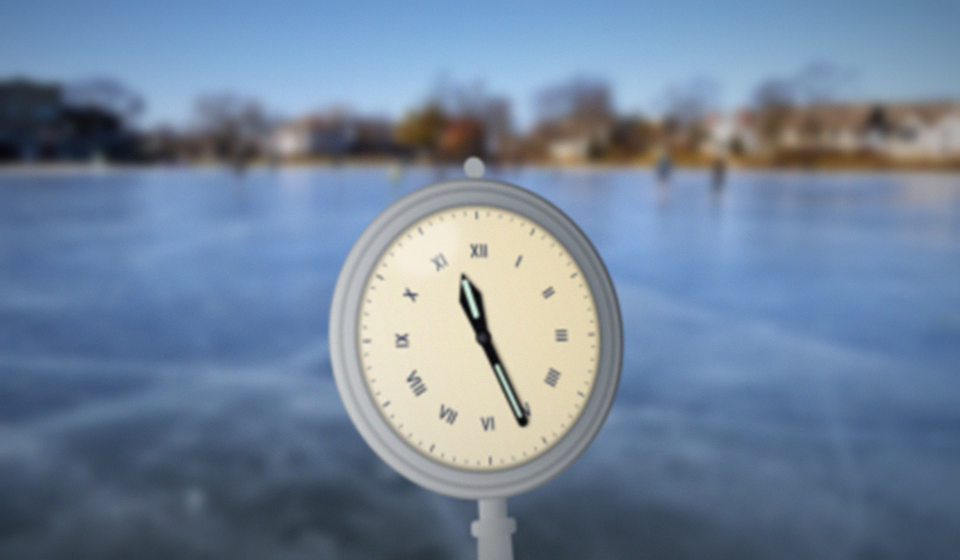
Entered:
11h26
